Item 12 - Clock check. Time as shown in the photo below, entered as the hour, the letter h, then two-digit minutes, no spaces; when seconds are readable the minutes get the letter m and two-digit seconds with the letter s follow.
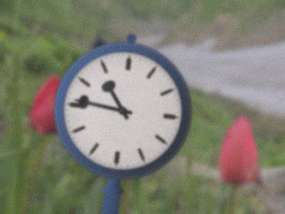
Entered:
10h46
